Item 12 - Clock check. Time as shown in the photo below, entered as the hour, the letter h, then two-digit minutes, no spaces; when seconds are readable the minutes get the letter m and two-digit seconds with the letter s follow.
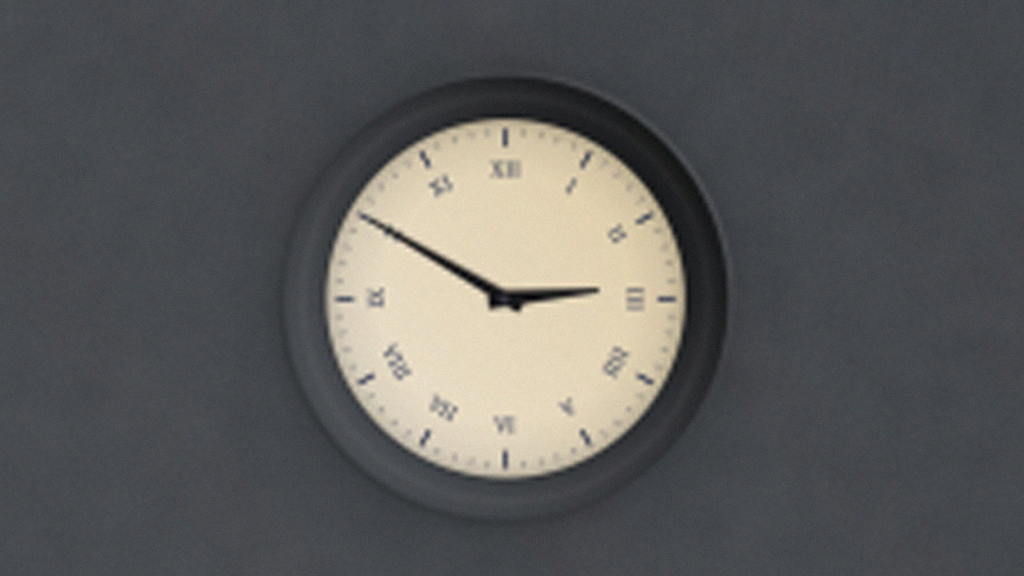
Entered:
2h50
